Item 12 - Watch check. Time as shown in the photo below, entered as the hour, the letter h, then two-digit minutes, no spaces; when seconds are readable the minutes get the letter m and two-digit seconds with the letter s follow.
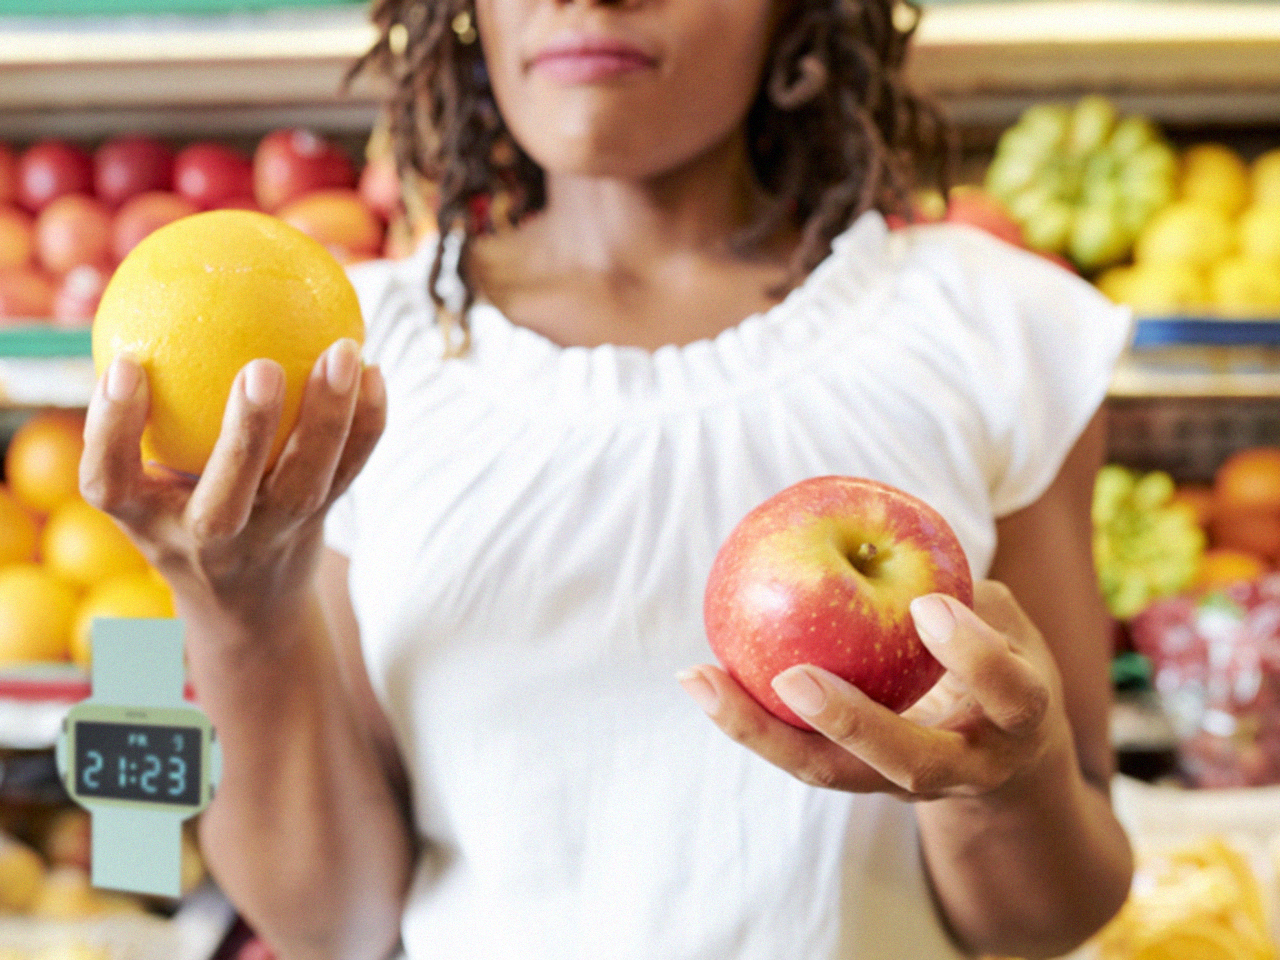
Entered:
21h23
